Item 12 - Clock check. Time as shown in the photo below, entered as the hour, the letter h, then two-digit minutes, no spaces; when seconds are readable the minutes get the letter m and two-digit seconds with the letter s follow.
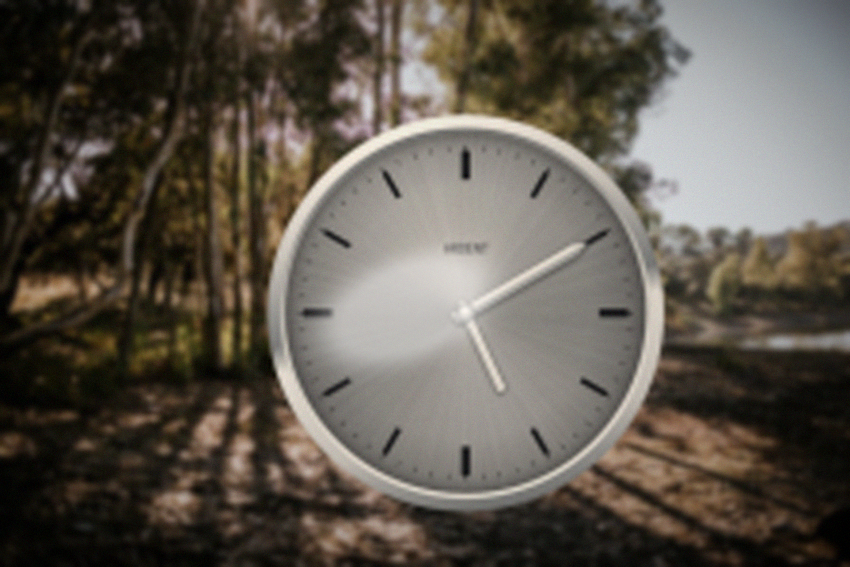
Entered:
5h10
